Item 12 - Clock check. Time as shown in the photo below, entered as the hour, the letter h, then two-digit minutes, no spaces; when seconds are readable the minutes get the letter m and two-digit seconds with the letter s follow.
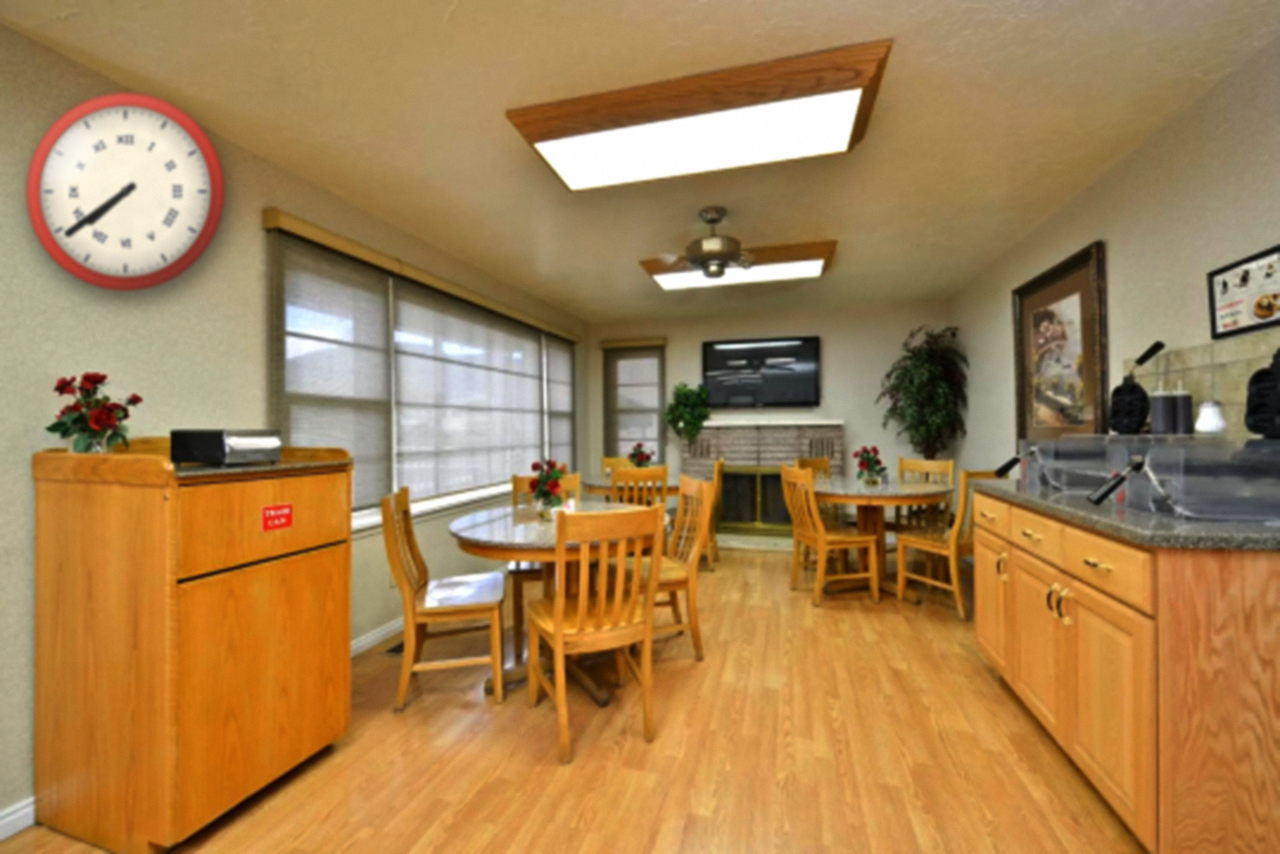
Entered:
7h39
